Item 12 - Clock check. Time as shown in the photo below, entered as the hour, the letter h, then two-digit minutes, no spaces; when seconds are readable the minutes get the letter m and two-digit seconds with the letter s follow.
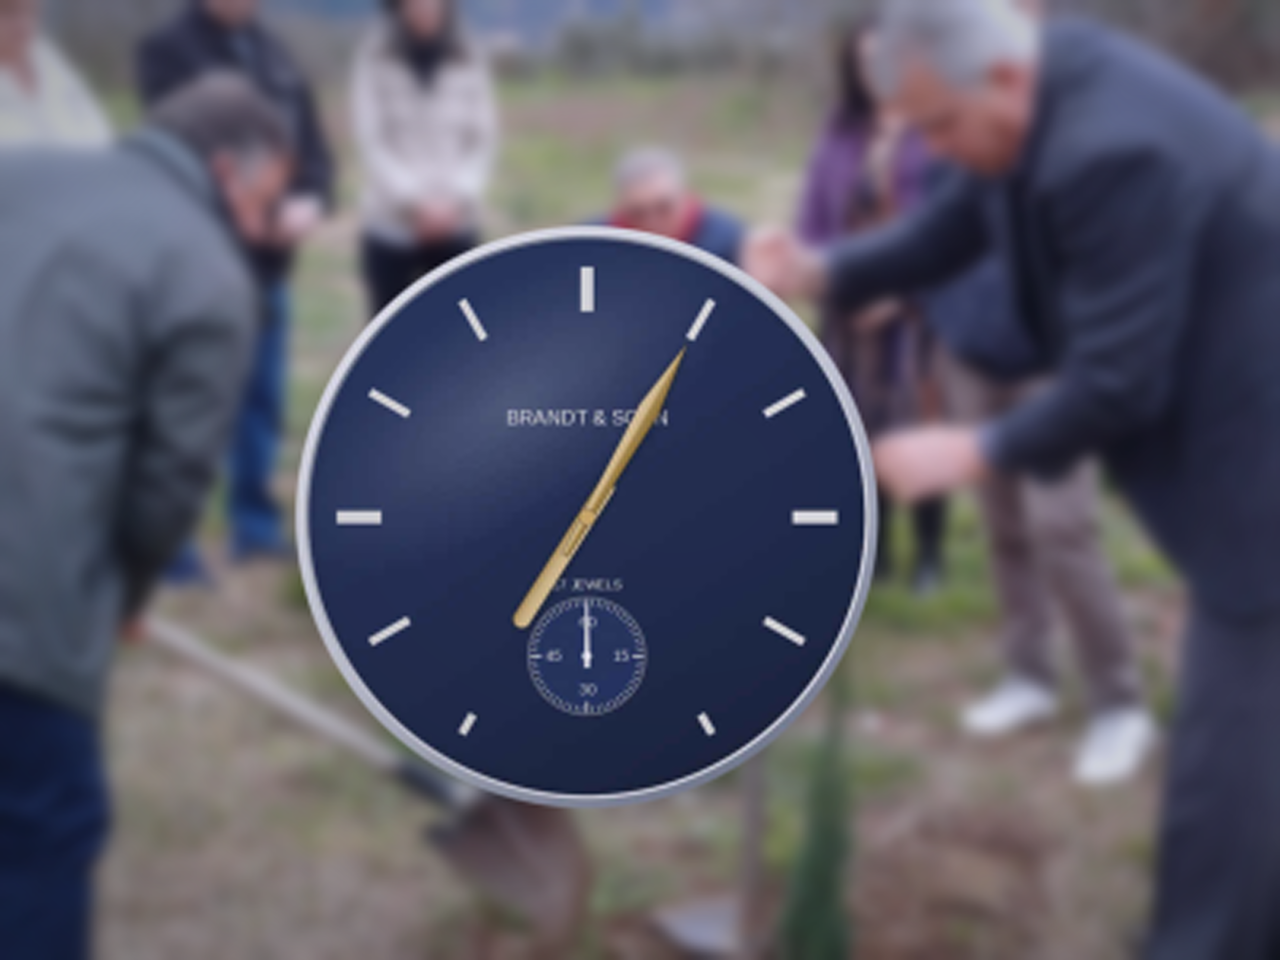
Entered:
7h05
